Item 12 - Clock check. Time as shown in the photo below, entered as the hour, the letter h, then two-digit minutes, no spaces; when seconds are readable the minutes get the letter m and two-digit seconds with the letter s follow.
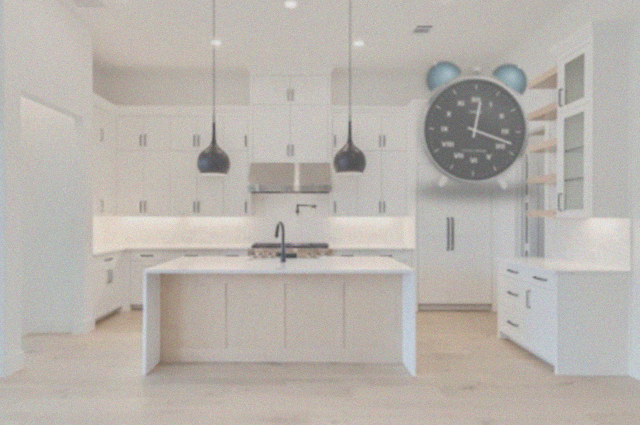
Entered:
12h18
